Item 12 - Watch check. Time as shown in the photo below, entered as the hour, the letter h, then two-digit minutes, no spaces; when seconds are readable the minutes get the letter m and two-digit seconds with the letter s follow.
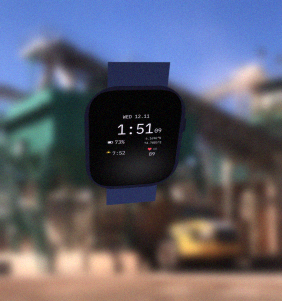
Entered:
1h51
